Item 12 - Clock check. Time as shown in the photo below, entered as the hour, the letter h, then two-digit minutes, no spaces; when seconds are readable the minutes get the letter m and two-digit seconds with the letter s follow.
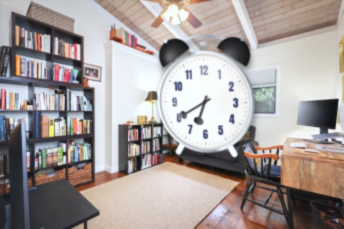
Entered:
6h40
